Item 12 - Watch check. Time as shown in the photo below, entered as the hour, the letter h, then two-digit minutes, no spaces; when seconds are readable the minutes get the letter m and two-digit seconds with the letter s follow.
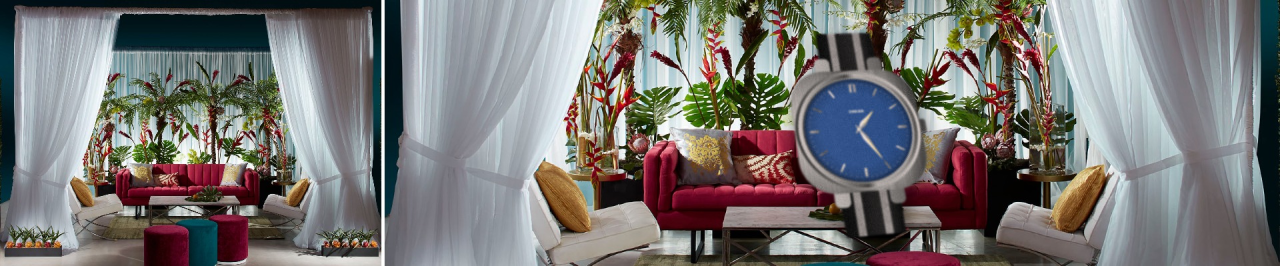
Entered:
1h25
